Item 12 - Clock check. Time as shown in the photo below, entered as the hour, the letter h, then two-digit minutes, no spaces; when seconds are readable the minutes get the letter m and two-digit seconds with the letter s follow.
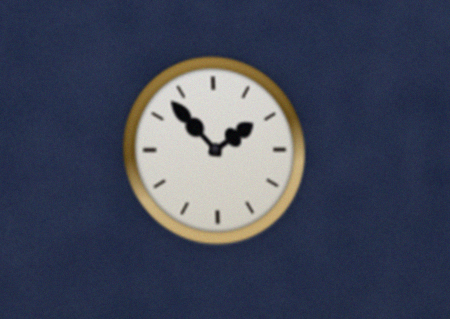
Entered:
1h53
